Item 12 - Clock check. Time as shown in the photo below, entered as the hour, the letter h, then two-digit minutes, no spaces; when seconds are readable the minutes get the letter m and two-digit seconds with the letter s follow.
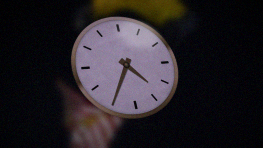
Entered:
4h35
